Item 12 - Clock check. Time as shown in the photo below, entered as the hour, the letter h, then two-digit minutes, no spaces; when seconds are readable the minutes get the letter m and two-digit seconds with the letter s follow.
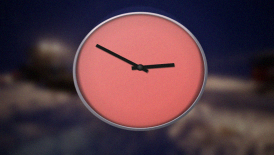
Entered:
2h50
